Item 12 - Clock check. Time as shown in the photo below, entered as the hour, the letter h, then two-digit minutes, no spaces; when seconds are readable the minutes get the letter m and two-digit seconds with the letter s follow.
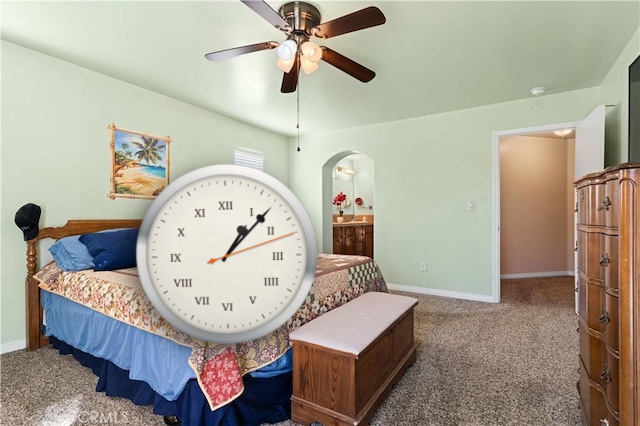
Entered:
1h07m12s
